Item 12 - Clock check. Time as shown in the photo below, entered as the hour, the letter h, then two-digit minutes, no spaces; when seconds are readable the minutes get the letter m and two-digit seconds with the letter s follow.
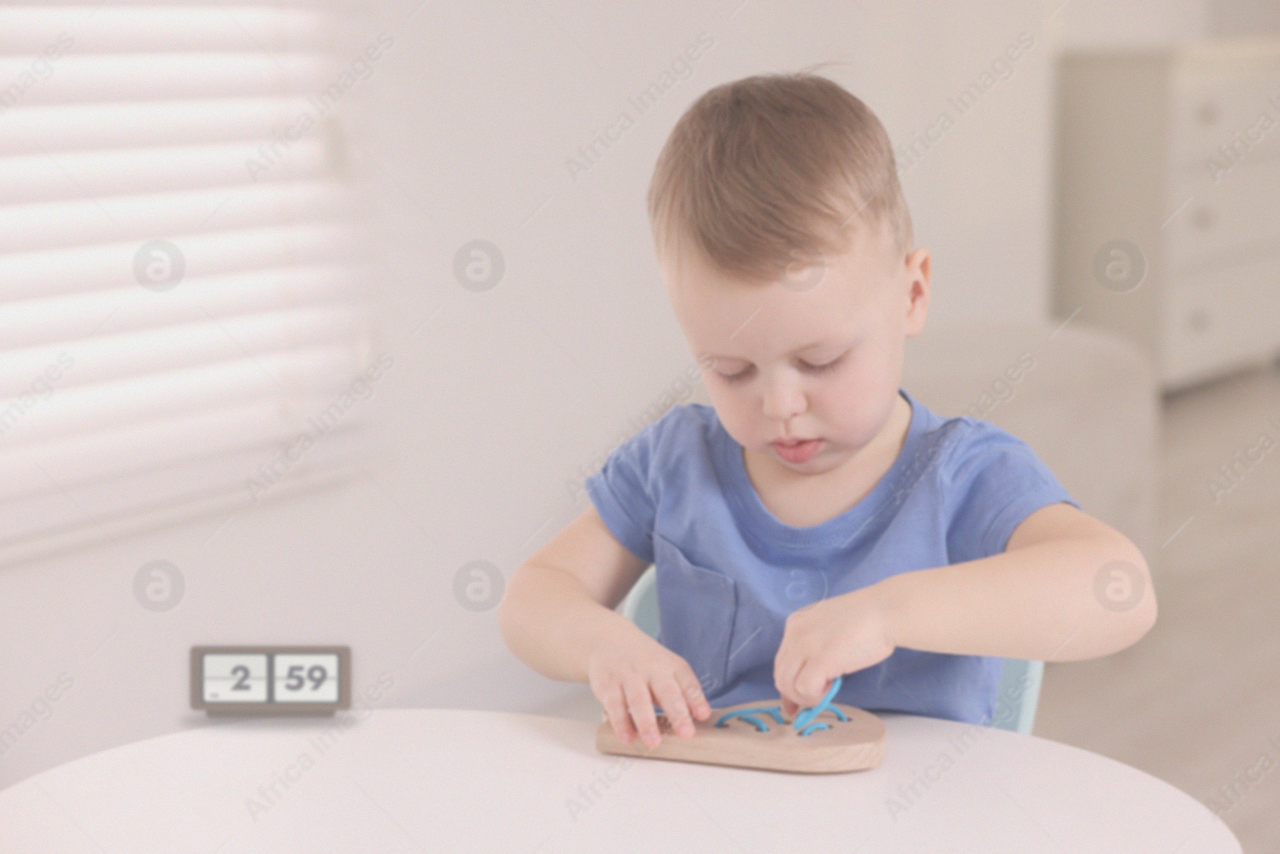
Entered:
2h59
